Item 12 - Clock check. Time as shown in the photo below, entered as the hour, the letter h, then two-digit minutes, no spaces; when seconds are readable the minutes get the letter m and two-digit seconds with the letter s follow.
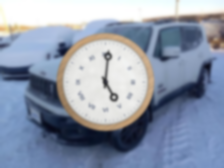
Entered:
5h01
